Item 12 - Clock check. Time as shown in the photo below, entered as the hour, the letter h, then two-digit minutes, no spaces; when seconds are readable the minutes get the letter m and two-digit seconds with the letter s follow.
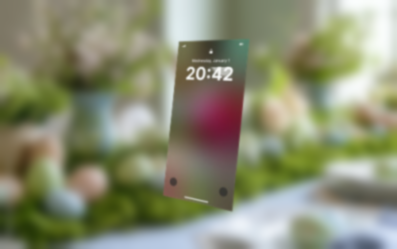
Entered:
20h42
